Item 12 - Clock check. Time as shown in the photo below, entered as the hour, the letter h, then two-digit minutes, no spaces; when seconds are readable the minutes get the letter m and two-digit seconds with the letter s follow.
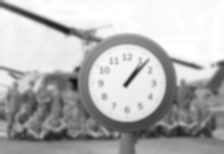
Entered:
1h07
